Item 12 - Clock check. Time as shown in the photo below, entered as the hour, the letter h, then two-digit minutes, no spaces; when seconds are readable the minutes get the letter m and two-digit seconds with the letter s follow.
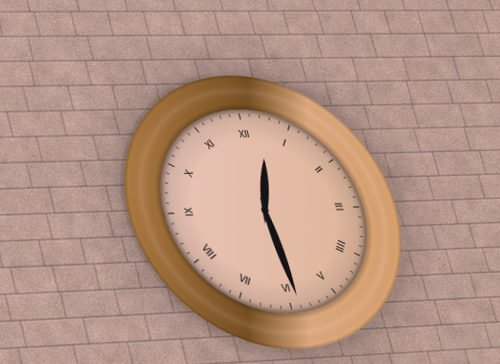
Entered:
12h29
